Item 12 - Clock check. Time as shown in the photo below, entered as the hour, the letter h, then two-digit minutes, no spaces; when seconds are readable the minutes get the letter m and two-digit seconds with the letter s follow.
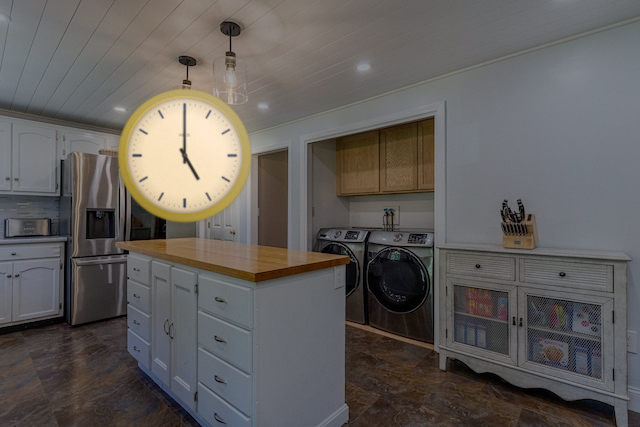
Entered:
5h00
